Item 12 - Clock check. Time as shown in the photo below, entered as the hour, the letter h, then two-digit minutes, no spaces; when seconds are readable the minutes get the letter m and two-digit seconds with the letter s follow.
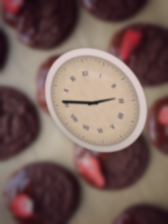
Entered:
2h46
